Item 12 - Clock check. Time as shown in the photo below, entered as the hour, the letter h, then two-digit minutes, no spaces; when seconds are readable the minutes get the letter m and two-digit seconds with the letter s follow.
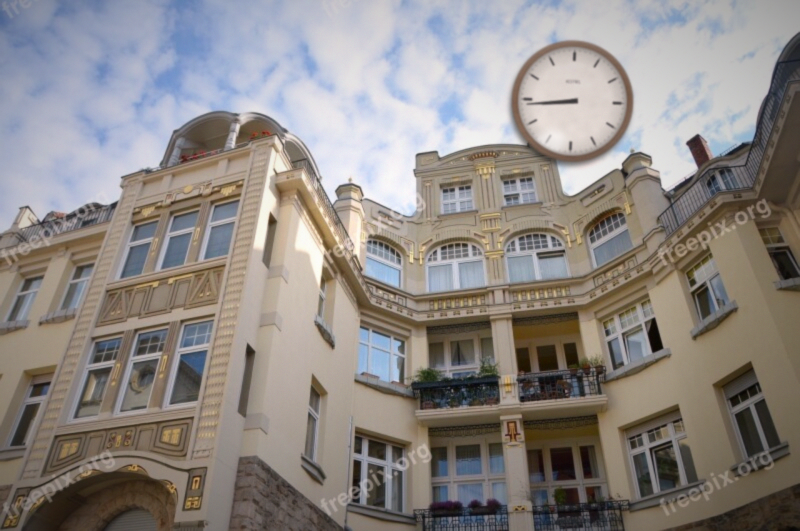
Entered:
8h44
